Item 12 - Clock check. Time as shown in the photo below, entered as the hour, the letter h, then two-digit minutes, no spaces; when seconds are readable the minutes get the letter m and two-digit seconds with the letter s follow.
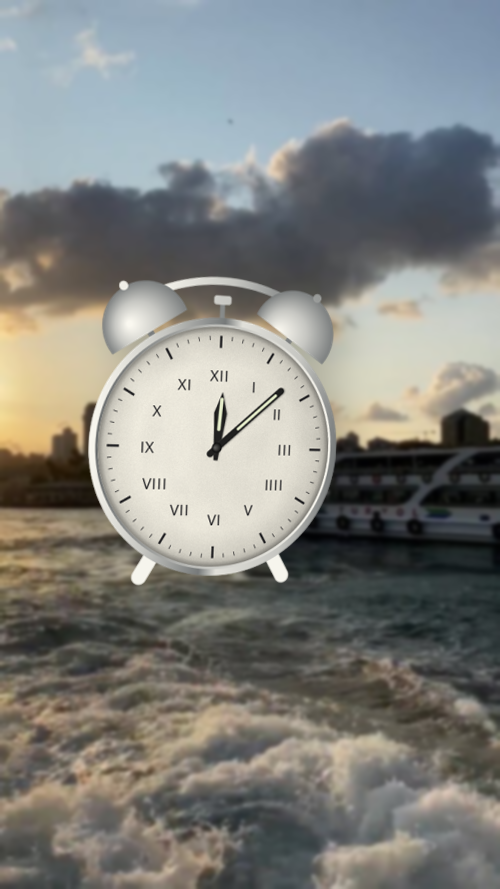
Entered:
12h08
